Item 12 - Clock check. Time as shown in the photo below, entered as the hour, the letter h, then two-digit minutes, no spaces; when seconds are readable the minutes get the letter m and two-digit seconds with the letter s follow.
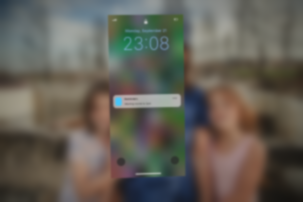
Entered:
23h08
